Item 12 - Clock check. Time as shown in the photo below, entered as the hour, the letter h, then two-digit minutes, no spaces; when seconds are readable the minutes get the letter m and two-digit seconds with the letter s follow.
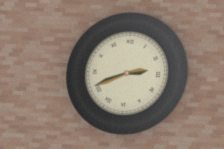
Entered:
2h41
